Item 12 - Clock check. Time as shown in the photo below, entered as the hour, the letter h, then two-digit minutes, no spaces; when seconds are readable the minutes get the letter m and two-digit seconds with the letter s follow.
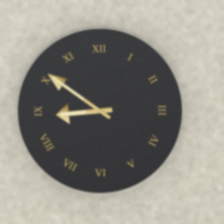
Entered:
8h51
